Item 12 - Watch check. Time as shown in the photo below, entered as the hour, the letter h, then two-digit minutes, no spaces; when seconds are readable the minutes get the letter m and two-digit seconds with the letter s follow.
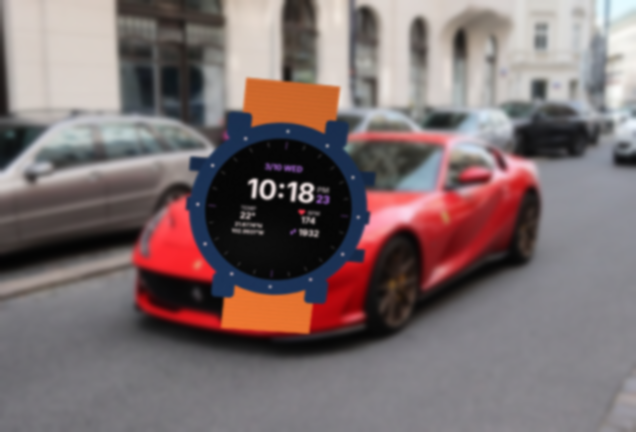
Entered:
10h18
